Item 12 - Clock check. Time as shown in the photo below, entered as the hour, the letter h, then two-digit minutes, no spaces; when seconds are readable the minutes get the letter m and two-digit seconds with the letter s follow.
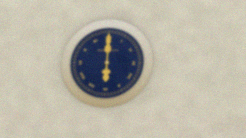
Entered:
6h00
